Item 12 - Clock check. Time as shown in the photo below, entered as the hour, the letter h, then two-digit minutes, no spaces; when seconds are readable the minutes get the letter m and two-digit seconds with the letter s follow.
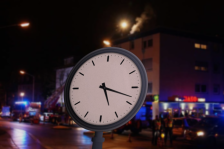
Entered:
5h18
